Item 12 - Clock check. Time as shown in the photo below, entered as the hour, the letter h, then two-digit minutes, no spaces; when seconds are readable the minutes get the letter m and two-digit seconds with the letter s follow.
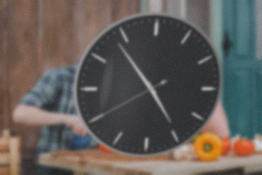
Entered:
4h53m40s
